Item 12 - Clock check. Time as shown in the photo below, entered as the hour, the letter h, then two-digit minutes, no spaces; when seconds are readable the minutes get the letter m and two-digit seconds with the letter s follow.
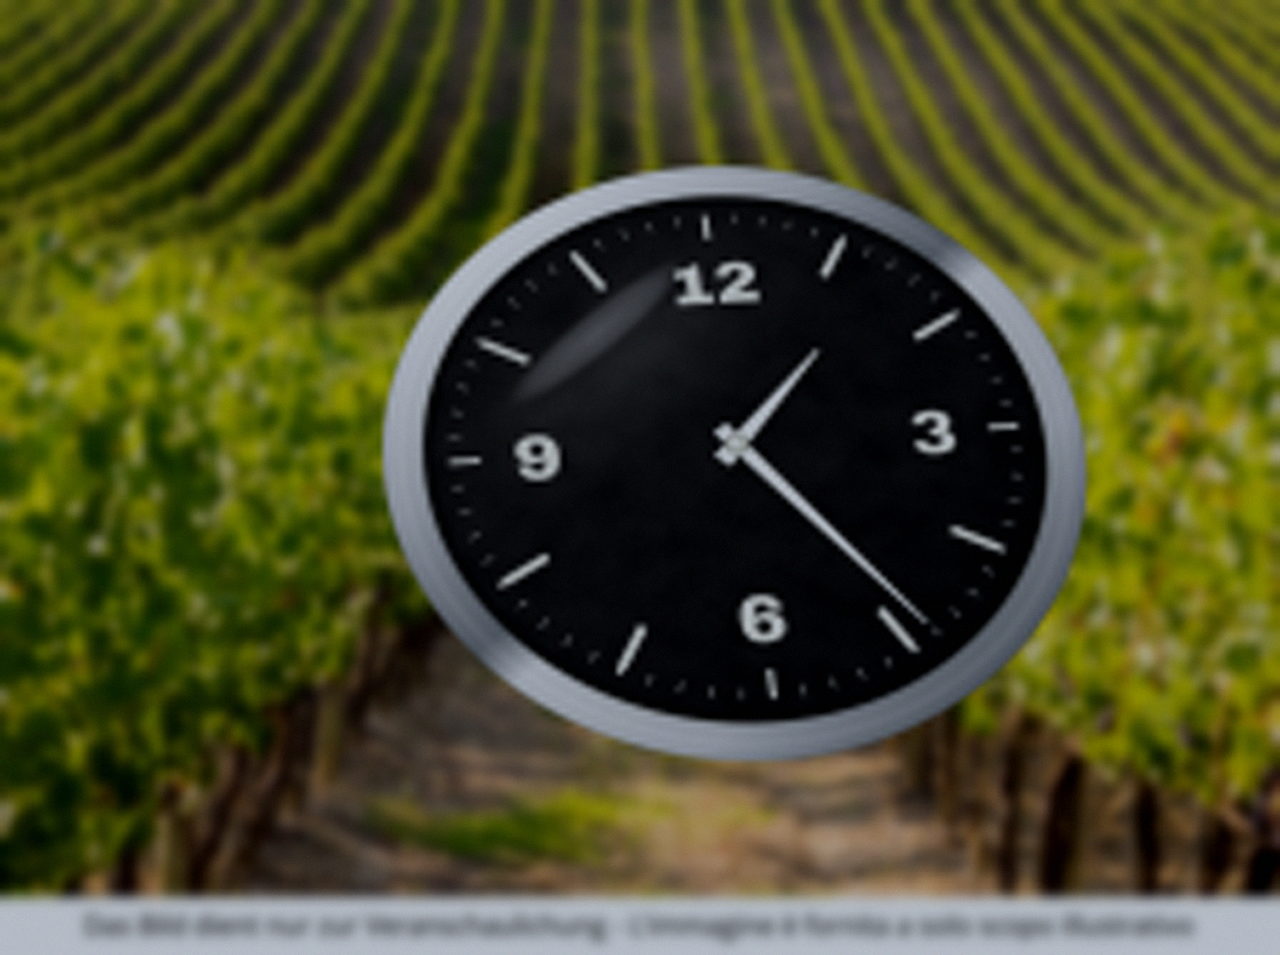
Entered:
1h24
